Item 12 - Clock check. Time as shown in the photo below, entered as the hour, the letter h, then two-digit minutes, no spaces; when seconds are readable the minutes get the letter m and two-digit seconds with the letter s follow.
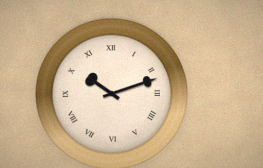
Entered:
10h12
